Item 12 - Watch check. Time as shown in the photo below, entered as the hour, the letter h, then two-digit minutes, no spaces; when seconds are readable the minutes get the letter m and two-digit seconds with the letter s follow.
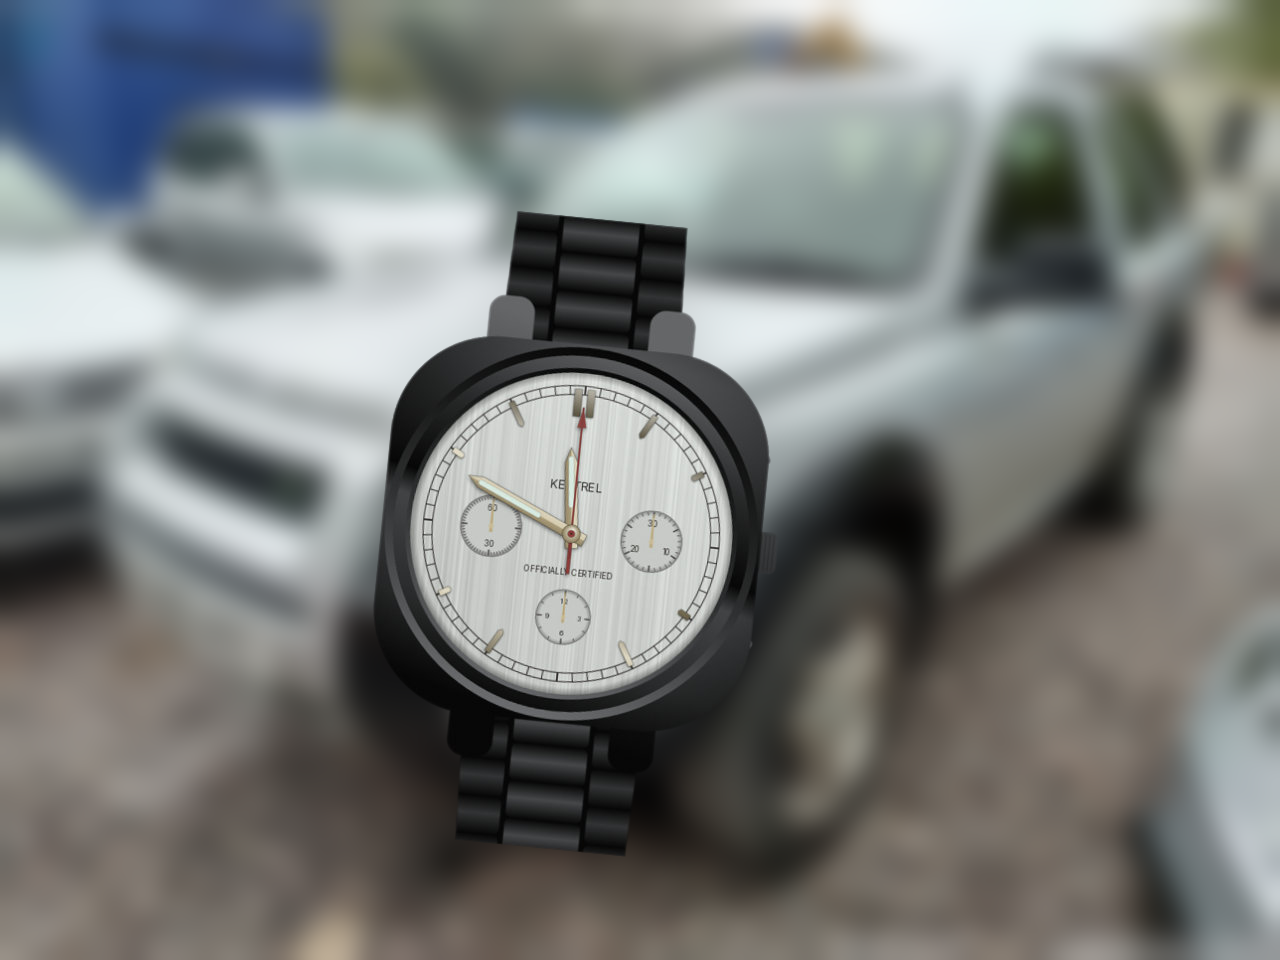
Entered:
11h49
